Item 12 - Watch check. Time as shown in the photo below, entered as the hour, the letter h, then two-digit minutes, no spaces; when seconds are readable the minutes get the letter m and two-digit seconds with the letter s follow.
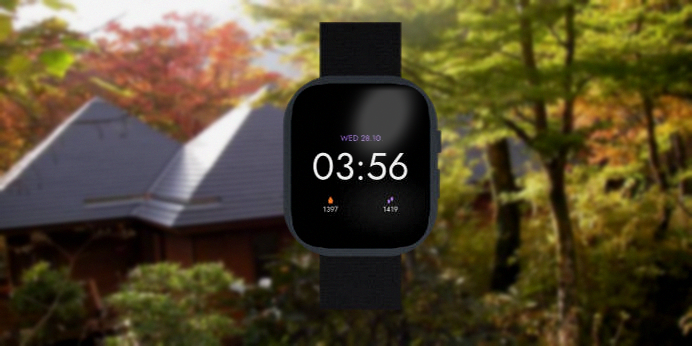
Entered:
3h56
